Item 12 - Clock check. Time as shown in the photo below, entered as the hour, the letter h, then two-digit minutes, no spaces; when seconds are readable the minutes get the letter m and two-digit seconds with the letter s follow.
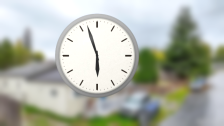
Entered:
5h57
